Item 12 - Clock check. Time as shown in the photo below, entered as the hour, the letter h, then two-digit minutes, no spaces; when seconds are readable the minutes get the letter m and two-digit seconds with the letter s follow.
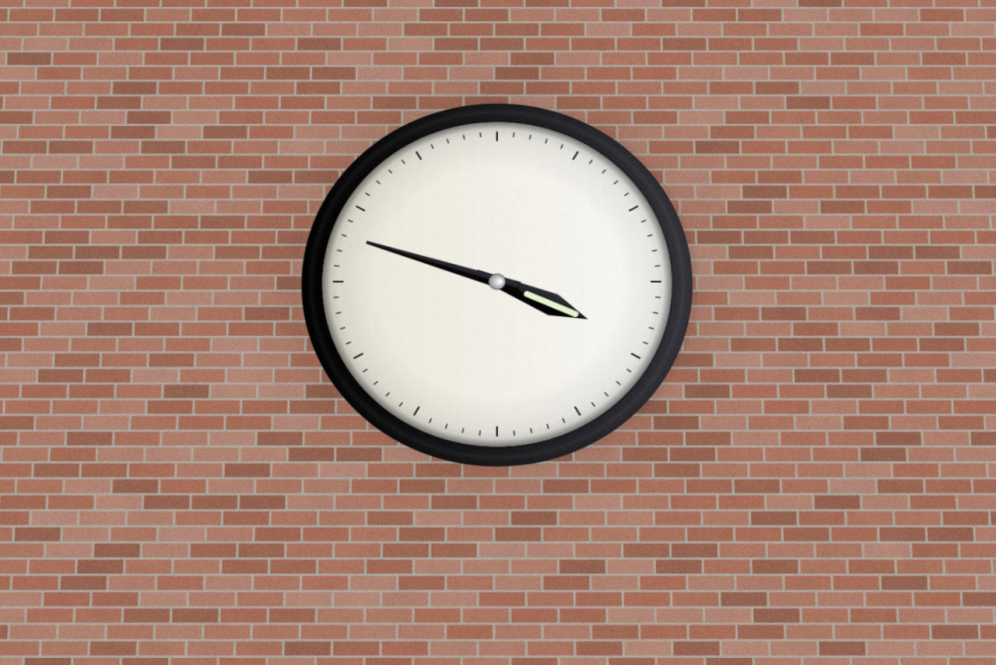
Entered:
3h48
